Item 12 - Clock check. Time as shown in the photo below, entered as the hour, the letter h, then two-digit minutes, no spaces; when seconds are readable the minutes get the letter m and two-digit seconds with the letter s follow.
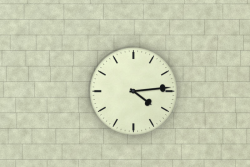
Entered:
4h14
